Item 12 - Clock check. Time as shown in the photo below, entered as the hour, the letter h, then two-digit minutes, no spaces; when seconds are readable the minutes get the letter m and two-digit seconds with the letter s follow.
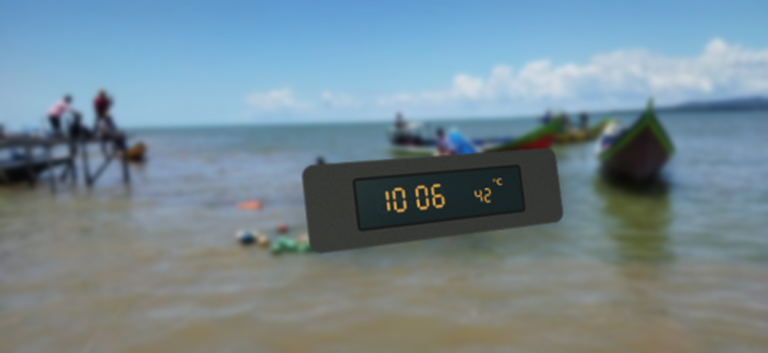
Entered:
10h06
